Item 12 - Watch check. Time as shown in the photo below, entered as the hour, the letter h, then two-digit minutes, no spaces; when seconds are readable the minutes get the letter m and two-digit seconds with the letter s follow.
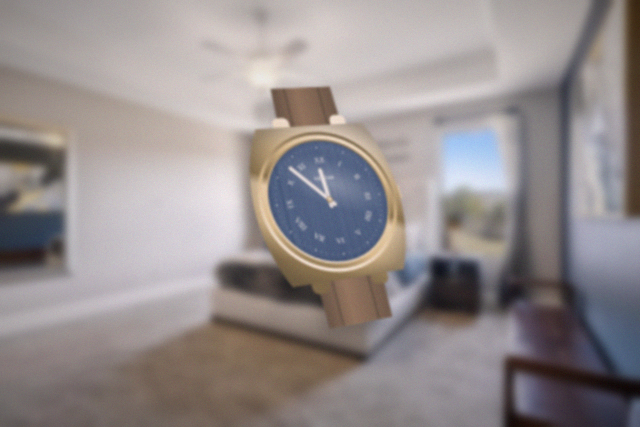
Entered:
11h53
